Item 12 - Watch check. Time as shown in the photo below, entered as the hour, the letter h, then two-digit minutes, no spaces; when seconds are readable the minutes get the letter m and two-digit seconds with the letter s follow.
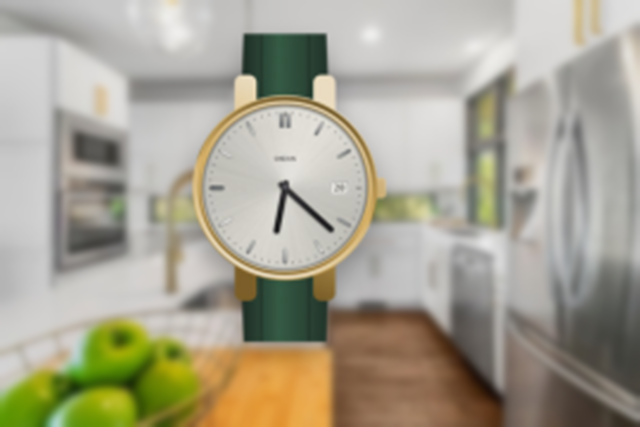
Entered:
6h22
